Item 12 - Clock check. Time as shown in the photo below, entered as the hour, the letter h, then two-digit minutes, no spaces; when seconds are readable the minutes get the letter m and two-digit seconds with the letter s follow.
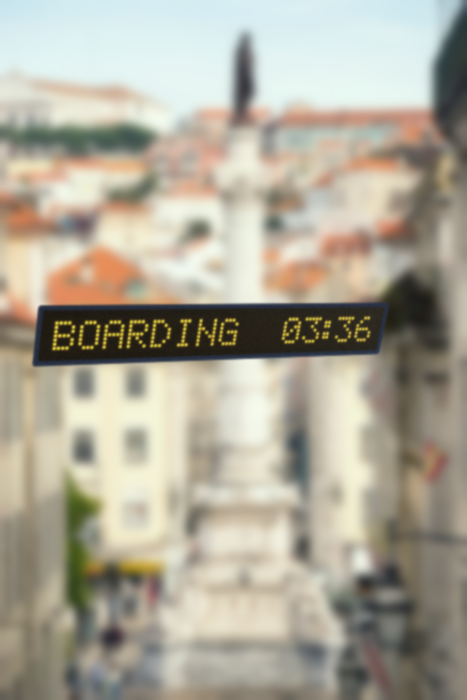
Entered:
3h36
